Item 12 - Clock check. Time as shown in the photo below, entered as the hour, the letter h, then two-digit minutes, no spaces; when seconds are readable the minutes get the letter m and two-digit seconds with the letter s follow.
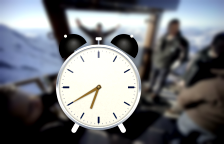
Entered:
6h40
